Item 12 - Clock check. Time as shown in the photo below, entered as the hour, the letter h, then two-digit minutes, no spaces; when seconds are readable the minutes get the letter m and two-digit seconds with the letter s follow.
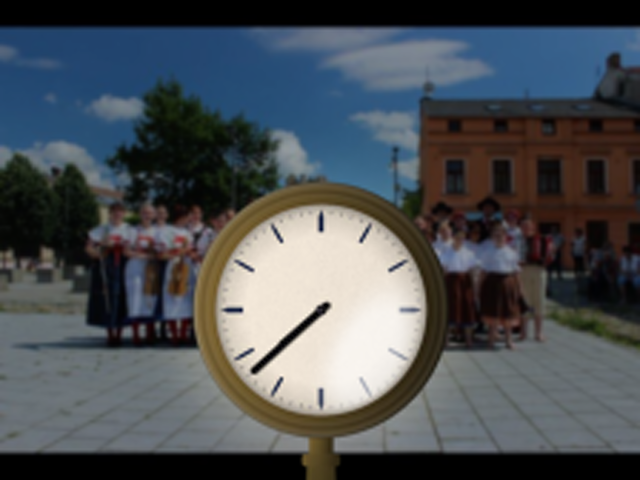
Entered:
7h38
